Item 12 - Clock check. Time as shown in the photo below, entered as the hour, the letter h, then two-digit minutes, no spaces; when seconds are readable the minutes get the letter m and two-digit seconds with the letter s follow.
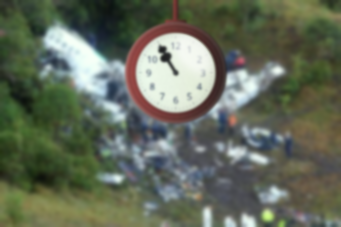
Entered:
10h55
